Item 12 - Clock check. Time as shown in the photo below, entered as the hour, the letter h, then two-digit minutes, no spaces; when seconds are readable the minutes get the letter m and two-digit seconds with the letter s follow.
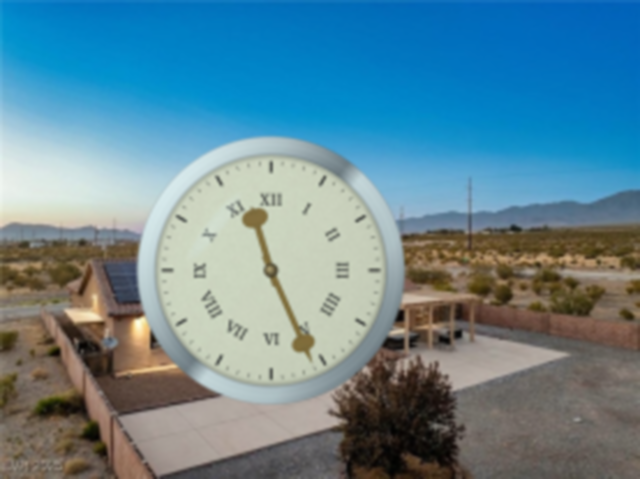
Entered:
11h26
